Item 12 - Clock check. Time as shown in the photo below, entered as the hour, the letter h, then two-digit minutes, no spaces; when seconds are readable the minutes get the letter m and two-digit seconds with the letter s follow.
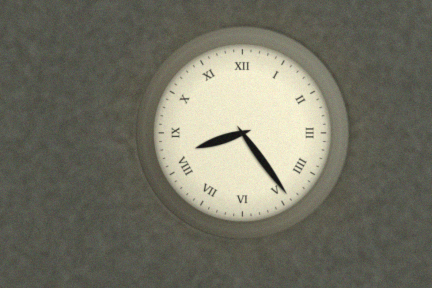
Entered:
8h24
